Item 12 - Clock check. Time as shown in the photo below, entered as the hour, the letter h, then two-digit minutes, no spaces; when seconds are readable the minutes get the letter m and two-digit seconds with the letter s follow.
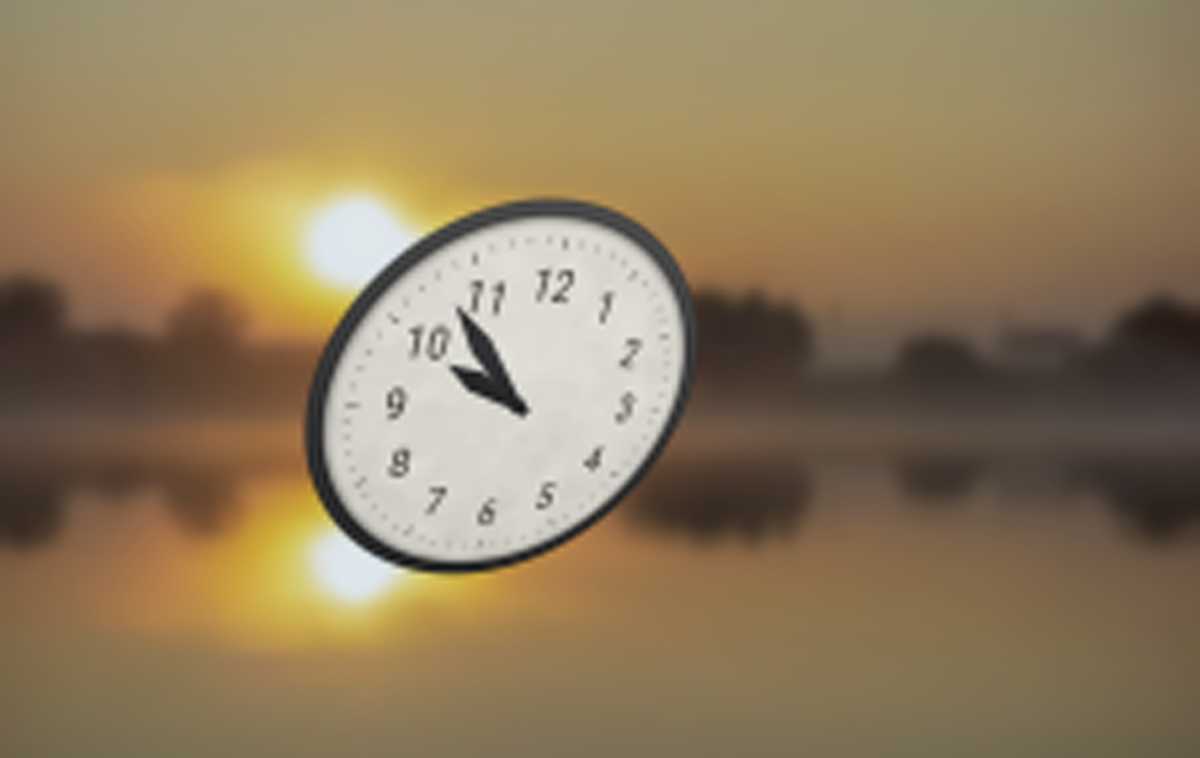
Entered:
9h53
